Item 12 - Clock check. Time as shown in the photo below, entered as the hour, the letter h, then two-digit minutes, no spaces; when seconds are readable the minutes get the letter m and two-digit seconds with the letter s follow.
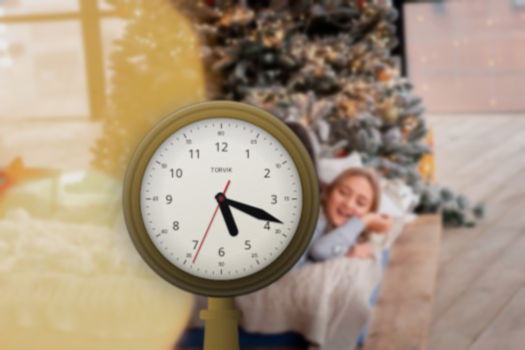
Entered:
5h18m34s
